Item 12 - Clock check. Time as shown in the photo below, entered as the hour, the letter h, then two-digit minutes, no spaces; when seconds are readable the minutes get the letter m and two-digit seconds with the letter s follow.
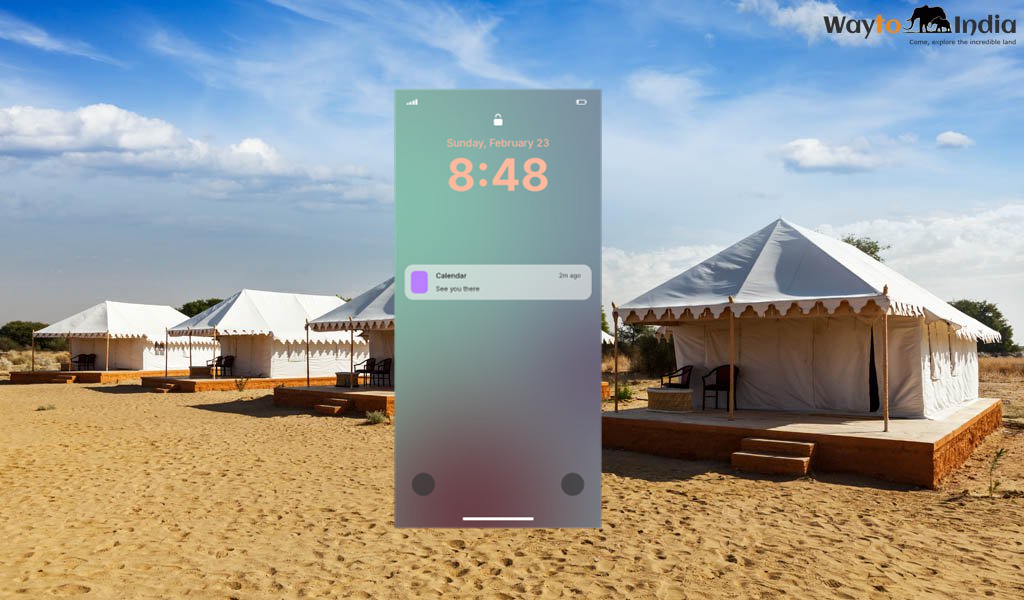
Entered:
8h48
